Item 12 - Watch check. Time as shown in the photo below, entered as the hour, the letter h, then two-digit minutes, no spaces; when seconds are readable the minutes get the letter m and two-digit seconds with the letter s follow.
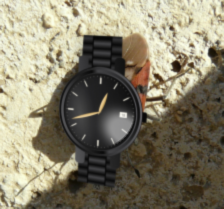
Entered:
12h42
